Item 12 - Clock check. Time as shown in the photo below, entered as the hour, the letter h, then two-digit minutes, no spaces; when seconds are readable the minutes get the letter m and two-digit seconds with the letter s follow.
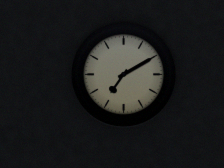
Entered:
7h10
